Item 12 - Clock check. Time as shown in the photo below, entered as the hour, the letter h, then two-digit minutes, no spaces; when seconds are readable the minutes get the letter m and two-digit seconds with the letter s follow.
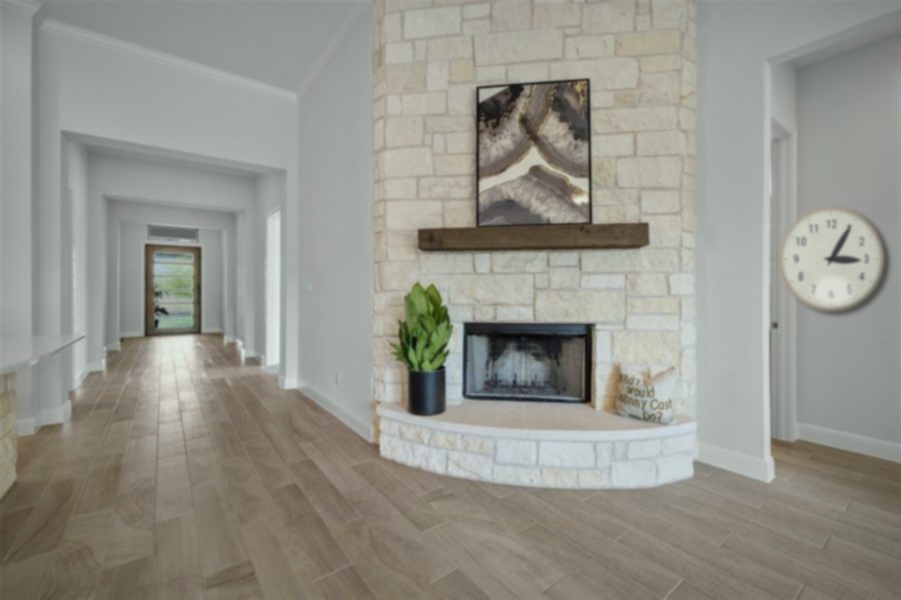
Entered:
3h05
